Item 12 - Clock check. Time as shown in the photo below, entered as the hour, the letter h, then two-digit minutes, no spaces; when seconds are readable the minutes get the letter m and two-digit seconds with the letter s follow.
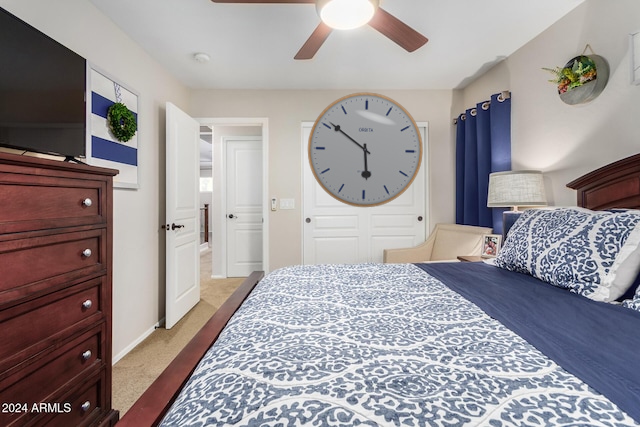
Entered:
5h51
